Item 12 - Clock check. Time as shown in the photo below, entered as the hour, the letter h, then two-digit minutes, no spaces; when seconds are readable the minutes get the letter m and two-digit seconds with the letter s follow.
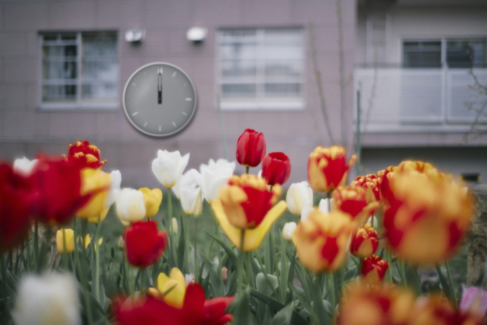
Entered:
12h00
